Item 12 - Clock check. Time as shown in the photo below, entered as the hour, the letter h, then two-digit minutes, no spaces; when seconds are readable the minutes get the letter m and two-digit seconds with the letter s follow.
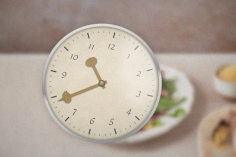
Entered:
10h39
